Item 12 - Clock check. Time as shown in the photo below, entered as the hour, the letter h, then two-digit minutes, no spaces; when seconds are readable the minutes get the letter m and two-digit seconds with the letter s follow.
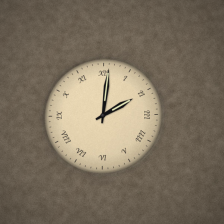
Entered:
2h01
